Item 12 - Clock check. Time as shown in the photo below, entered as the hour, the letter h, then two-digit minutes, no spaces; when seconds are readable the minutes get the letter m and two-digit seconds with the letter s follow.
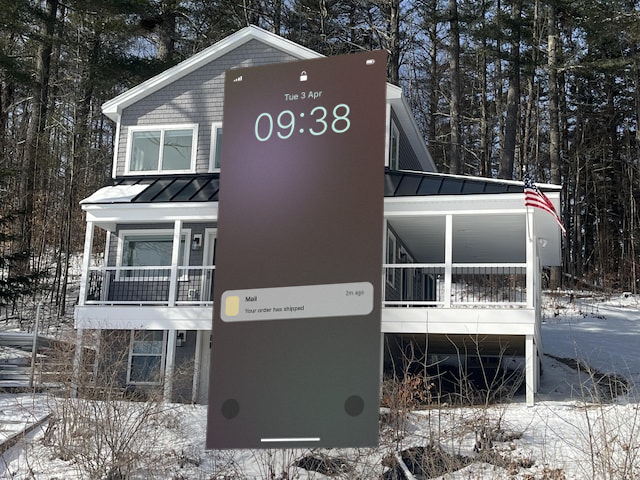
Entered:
9h38
